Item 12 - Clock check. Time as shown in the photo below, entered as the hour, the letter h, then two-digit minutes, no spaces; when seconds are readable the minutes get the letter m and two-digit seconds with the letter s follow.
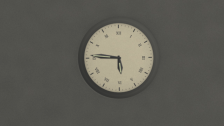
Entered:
5h46
